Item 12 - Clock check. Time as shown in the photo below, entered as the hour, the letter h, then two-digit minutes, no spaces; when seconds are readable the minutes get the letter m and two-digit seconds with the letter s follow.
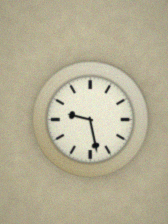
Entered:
9h28
